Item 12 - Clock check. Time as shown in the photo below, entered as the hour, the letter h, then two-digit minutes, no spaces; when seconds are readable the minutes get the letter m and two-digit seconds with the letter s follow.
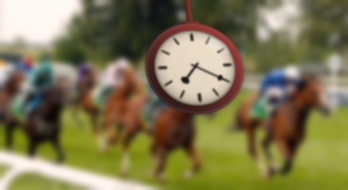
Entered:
7h20
